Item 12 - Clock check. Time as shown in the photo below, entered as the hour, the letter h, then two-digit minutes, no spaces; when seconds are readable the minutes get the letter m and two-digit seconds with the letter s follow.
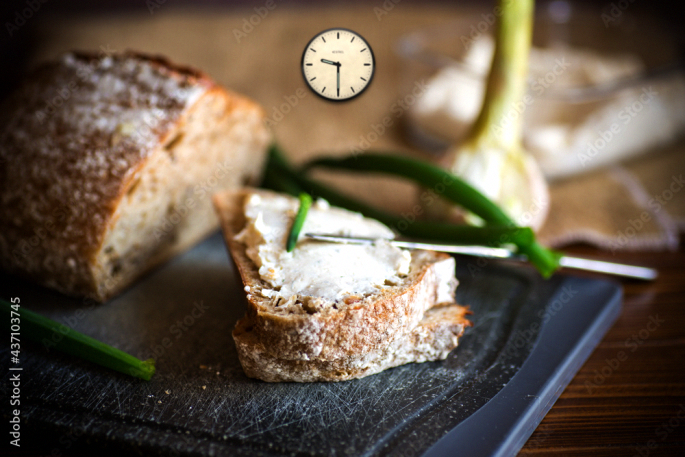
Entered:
9h30
